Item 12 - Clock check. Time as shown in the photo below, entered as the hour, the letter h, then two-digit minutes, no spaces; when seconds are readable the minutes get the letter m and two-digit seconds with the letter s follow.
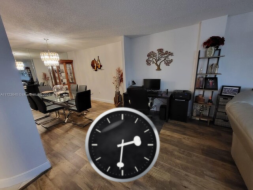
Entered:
2h31
